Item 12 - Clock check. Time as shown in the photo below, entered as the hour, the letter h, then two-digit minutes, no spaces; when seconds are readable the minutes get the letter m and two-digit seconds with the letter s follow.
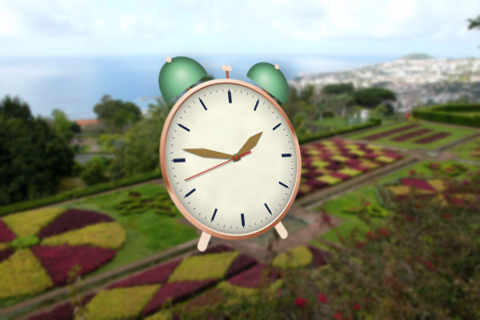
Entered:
1h46m42s
